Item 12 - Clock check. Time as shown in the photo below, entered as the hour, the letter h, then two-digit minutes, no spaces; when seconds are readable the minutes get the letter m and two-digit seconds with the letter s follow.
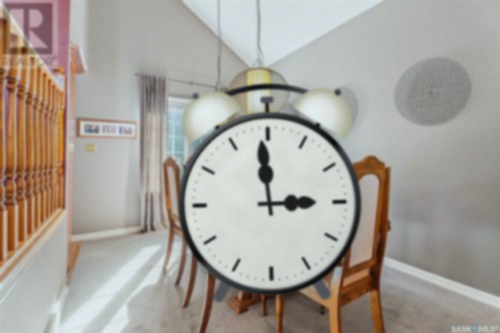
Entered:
2h59
